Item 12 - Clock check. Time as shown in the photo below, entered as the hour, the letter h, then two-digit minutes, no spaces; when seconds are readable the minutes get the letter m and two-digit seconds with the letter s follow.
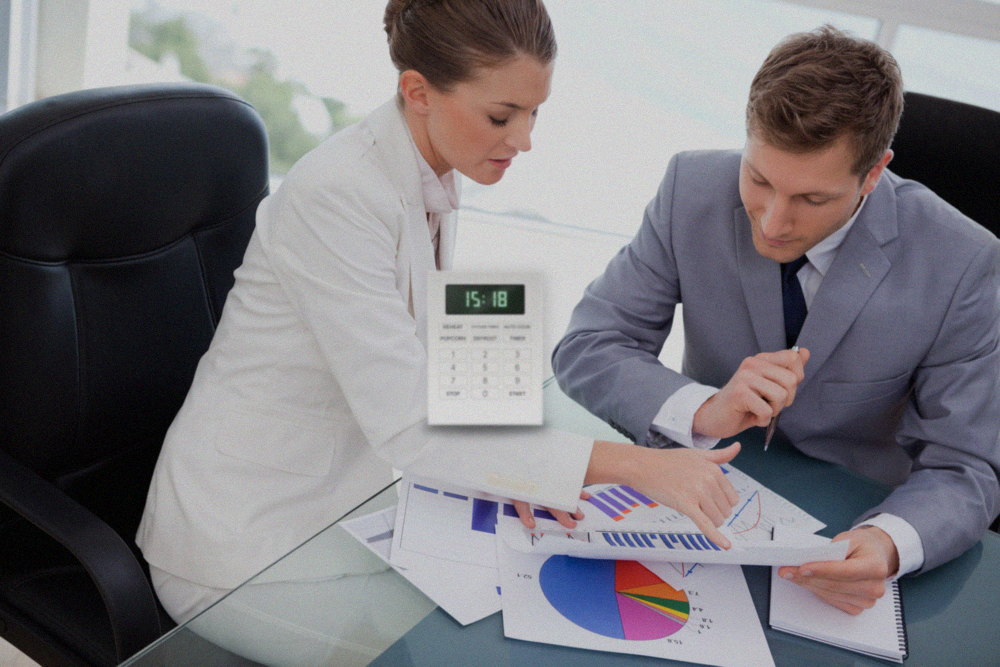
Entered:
15h18
